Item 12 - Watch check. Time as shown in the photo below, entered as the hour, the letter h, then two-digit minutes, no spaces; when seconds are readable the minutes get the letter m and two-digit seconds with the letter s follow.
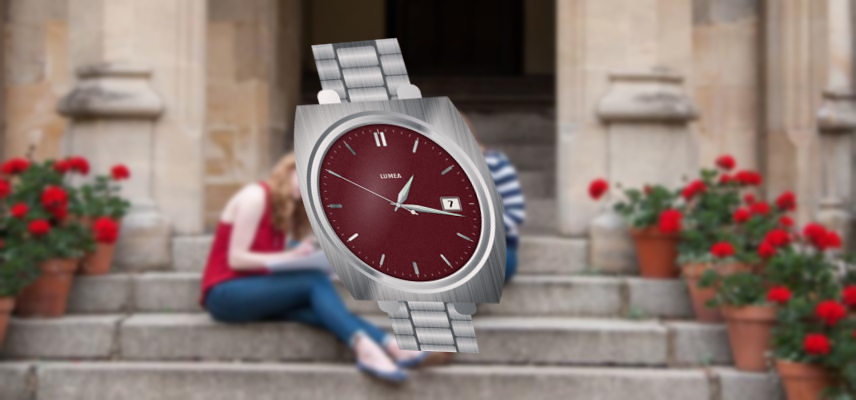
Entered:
1h16m50s
